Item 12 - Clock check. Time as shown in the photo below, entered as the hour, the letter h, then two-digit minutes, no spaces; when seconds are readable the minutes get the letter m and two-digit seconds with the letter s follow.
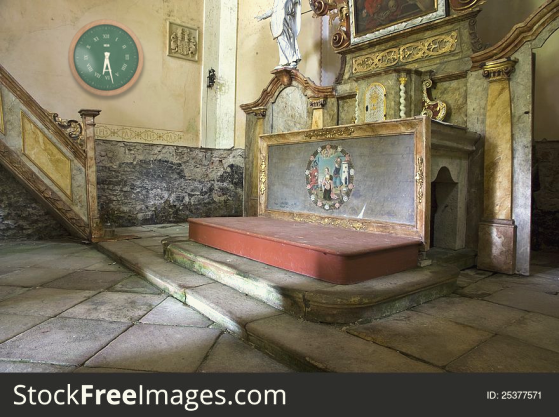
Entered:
6h28
